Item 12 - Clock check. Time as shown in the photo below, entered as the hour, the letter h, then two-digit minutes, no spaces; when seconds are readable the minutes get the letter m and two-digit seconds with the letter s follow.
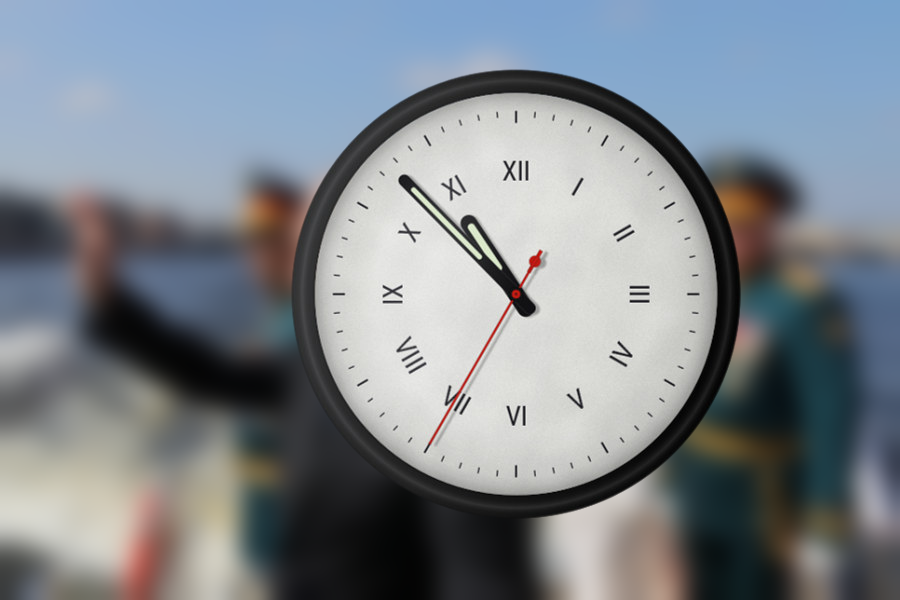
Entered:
10h52m35s
